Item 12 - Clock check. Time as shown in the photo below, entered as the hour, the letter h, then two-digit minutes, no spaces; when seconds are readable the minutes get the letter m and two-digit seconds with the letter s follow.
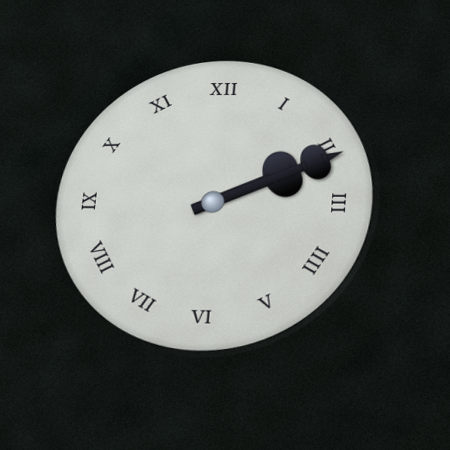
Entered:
2h11
